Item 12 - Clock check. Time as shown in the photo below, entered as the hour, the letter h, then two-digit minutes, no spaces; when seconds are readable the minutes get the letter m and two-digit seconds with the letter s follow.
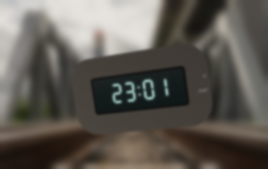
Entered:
23h01
